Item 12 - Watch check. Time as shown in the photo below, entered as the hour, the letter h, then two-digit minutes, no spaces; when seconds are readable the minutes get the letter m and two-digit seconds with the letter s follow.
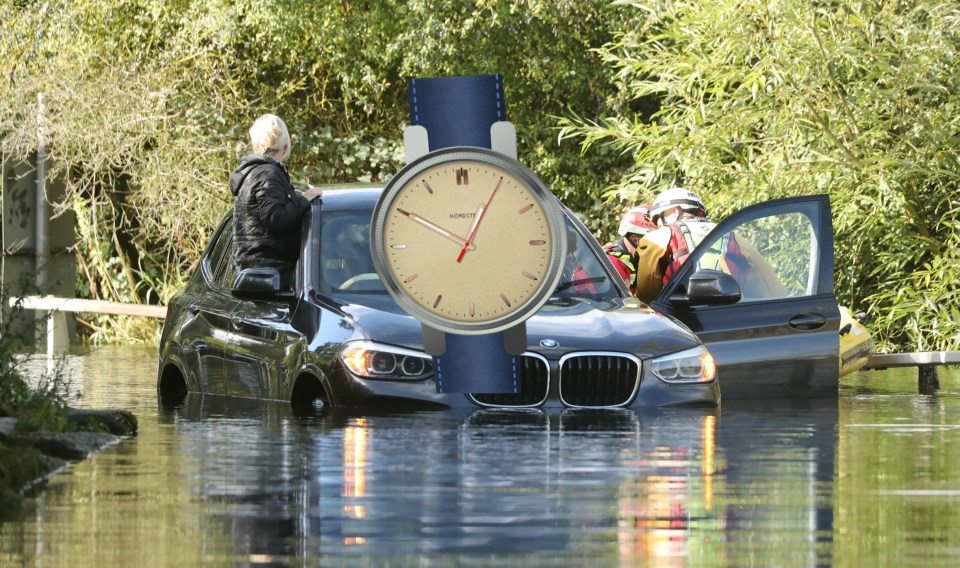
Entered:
12h50m05s
